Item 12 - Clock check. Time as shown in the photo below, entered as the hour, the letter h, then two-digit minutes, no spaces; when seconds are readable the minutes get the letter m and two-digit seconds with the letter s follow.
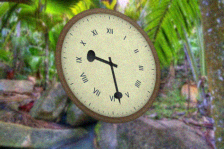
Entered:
9h28
